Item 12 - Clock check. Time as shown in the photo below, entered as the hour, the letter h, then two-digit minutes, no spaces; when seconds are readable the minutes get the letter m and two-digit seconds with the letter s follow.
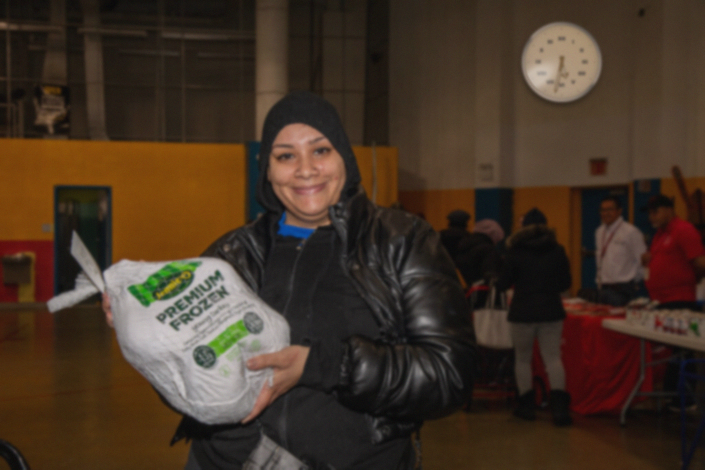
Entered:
5h32
